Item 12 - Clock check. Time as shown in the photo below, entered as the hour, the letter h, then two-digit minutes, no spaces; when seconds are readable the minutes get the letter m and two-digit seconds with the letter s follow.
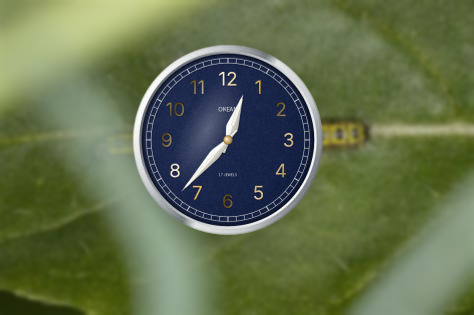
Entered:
12h37
